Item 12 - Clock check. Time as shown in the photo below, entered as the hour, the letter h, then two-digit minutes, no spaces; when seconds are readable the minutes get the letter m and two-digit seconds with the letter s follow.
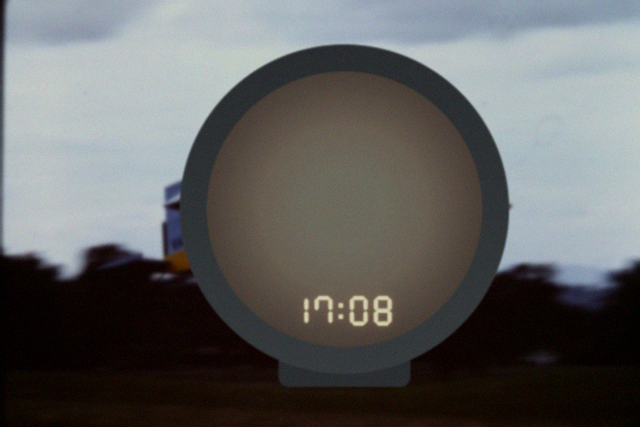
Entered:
17h08
